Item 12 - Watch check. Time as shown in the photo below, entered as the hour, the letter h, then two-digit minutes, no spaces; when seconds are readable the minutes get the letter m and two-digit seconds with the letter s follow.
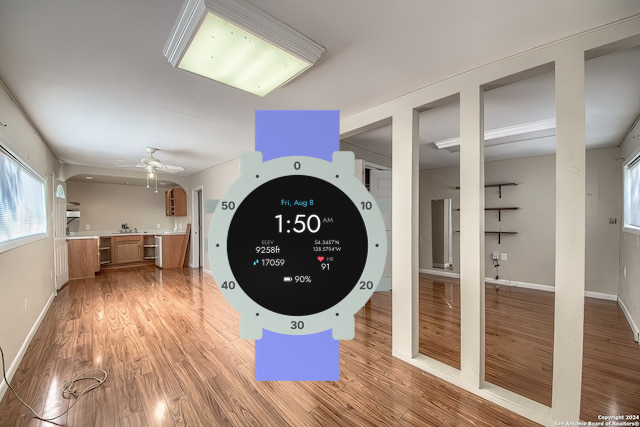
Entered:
1h50
